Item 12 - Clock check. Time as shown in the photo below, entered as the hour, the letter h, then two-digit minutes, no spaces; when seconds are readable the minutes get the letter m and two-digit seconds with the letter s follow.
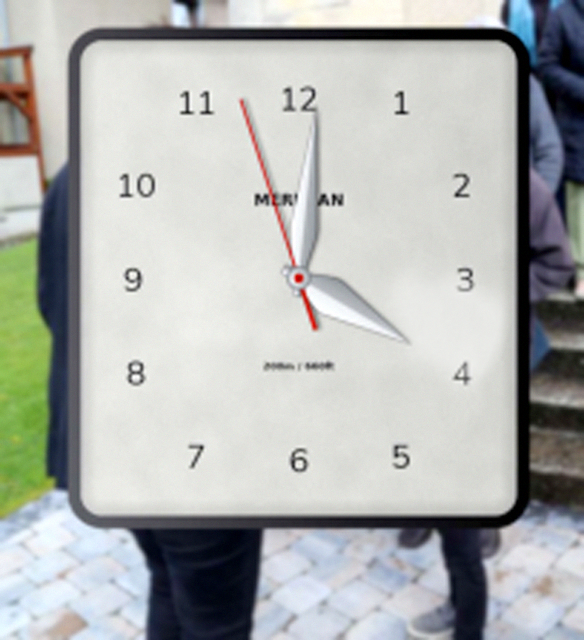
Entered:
4h00m57s
